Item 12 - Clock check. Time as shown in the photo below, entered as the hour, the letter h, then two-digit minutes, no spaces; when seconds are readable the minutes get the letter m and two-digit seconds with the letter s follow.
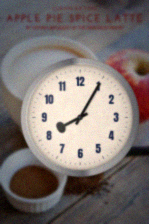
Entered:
8h05
